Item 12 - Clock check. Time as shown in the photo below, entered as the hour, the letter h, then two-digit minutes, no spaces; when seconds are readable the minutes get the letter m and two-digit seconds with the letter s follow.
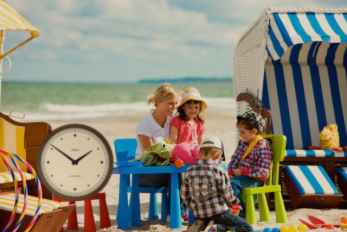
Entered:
1h51
